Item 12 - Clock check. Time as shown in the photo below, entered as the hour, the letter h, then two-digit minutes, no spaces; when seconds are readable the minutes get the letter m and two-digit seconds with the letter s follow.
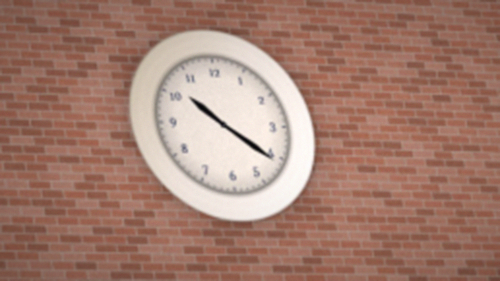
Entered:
10h21
